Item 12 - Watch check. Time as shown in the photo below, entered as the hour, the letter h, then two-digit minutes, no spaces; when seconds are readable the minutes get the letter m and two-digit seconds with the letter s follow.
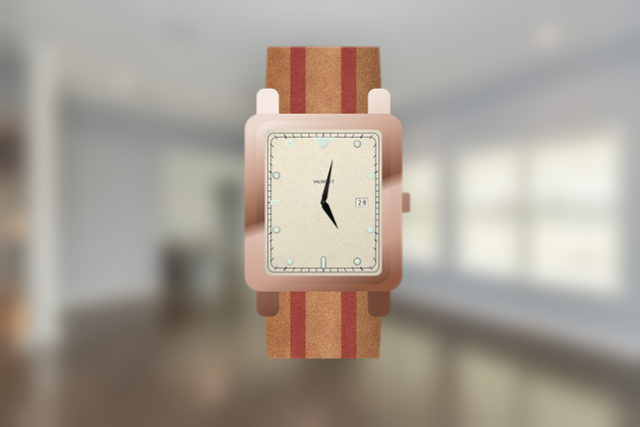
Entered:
5h02
